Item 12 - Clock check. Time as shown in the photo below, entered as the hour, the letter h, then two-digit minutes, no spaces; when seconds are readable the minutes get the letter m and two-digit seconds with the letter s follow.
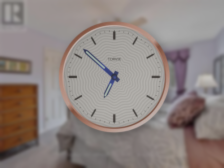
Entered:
6h52
